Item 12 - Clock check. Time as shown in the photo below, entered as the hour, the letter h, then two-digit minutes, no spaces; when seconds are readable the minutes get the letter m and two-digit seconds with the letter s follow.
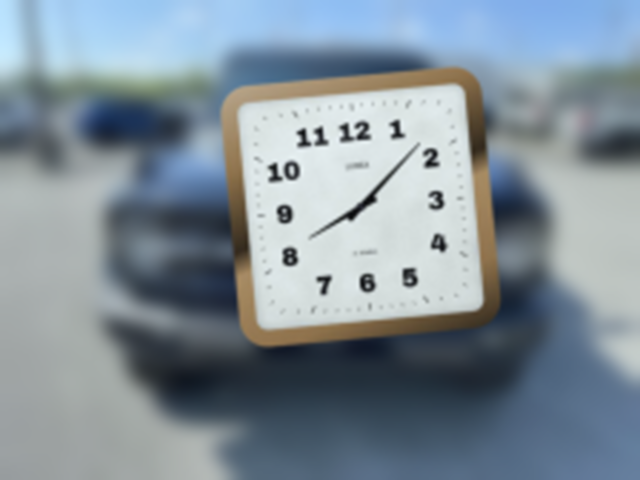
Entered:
8h08
